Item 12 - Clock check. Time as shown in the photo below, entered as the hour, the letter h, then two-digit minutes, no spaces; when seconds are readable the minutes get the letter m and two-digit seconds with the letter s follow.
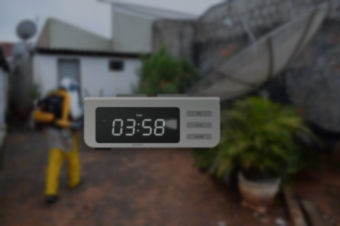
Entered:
3h58
